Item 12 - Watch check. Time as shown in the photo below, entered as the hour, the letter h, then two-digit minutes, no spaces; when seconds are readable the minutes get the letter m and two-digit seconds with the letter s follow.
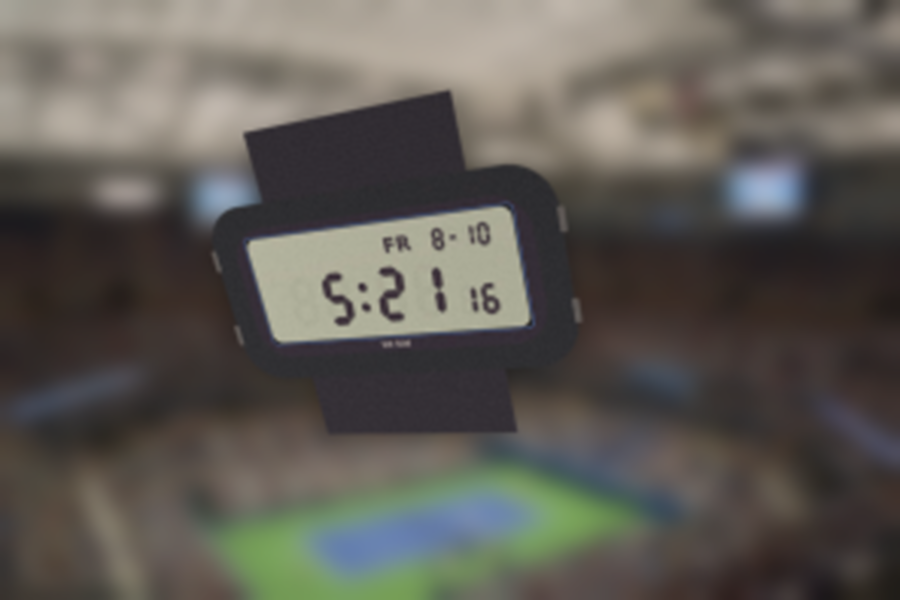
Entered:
5h21m16s
